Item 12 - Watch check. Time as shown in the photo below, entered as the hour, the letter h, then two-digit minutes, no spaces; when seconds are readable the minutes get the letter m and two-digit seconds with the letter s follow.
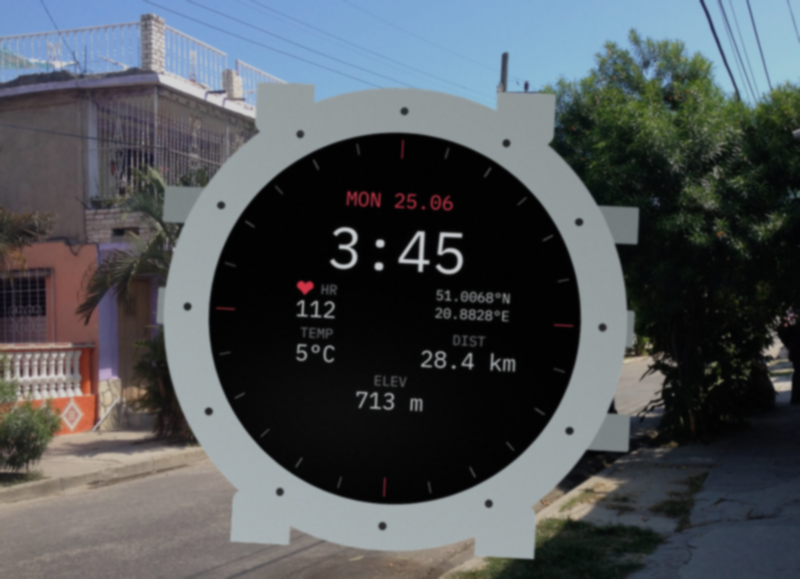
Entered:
3h45
